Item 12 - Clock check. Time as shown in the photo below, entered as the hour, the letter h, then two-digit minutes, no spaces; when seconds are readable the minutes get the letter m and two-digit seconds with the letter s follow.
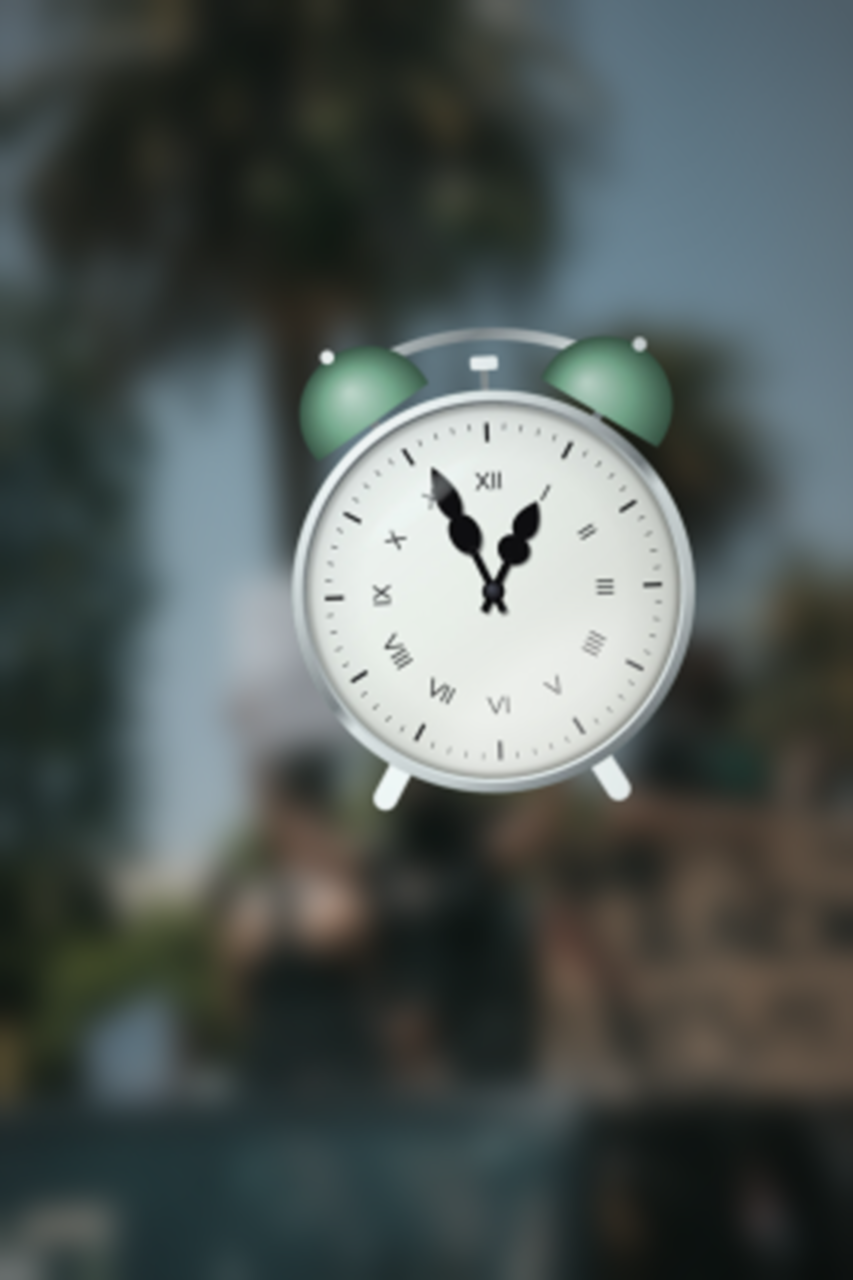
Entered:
12h56
